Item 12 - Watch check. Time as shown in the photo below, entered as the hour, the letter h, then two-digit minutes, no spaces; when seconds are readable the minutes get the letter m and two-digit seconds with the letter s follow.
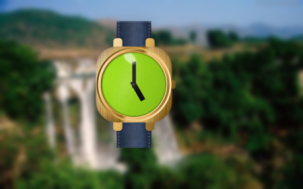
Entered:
5h00
